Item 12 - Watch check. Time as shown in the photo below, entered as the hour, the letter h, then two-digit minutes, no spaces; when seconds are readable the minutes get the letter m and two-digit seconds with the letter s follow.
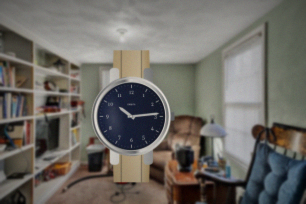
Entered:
10h14
